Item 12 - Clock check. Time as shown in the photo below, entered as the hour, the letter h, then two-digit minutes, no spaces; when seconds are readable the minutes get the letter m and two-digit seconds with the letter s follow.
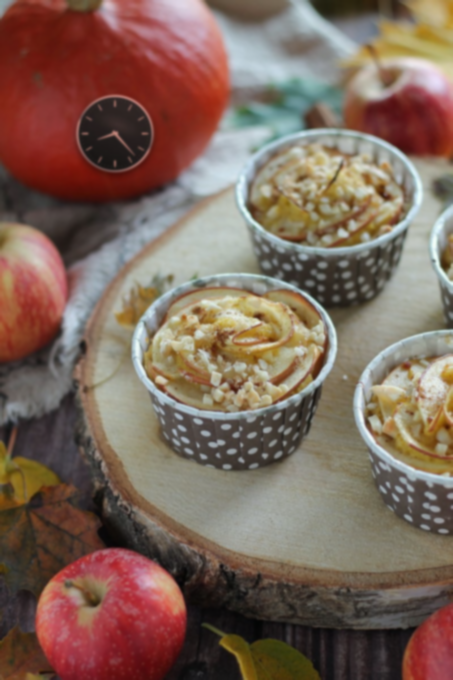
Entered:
8h23
